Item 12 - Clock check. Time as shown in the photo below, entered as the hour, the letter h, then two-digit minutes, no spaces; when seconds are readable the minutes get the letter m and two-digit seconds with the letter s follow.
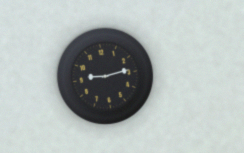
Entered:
9h14
